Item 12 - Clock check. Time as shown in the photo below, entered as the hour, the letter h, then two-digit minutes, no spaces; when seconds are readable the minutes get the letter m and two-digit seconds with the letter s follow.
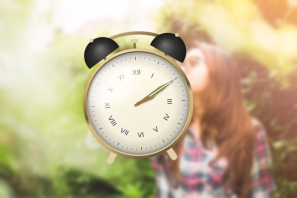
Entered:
2h10
